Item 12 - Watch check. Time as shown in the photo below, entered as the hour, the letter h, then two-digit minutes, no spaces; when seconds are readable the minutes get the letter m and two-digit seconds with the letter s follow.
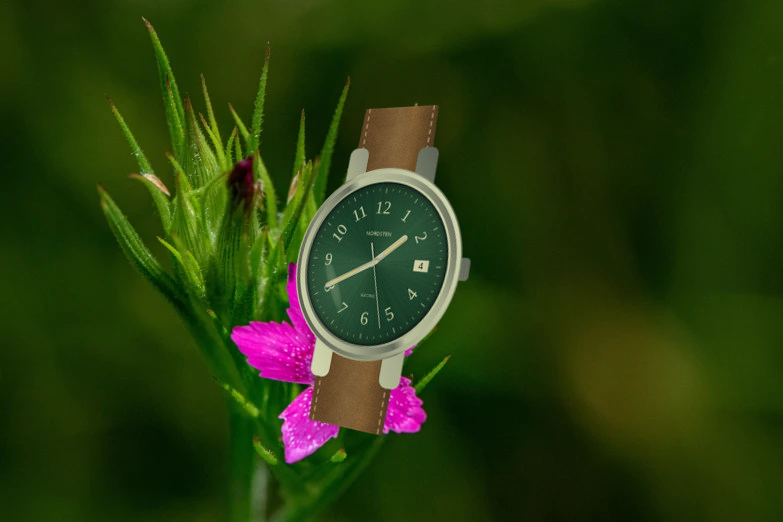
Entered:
1h40m27s
